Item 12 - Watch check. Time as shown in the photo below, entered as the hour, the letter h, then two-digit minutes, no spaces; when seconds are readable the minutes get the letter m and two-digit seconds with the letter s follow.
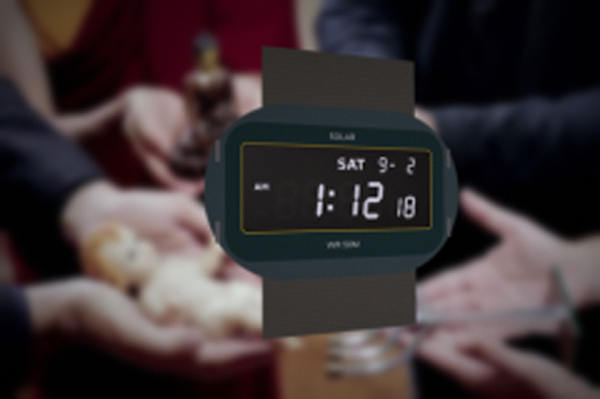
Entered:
1h12m18s
